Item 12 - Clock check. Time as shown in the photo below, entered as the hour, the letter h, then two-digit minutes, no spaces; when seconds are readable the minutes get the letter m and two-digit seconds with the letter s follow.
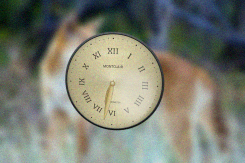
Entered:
6h32
